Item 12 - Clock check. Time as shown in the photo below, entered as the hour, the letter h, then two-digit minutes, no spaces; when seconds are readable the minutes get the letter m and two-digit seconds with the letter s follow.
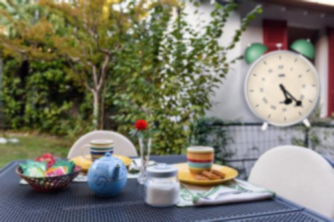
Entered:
5h23
